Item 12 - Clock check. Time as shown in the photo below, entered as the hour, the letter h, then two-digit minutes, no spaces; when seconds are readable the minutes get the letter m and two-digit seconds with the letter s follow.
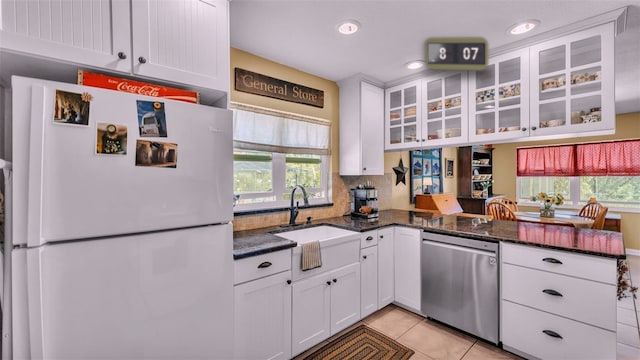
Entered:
8h07
